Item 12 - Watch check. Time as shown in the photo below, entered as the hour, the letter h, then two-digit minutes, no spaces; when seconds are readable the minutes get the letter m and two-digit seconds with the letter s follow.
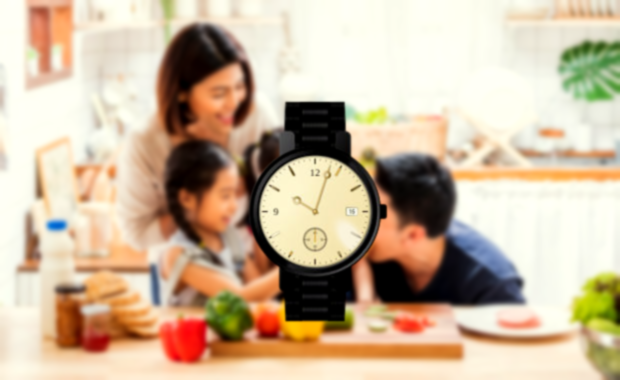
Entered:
10h03
